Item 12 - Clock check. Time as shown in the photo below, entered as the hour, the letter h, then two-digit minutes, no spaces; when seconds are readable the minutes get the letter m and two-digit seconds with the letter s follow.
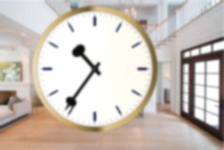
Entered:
10h36
